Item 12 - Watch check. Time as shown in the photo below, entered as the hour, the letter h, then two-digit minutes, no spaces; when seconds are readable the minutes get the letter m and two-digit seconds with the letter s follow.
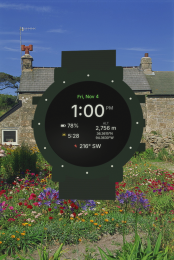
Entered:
1h00
